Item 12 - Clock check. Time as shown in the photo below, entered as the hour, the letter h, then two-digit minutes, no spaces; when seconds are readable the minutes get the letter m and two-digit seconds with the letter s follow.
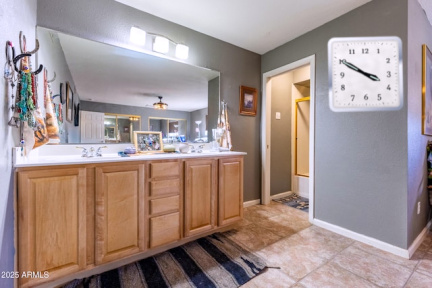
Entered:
3h50
